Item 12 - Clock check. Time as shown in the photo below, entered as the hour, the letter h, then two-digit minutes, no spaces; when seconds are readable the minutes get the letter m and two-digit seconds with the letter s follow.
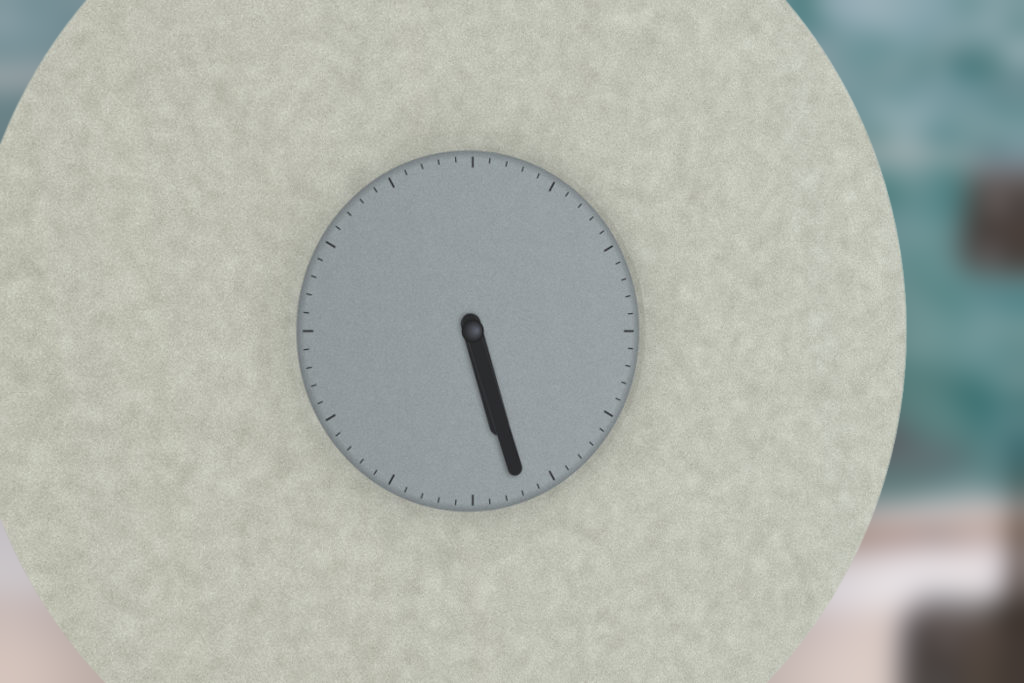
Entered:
5h27
